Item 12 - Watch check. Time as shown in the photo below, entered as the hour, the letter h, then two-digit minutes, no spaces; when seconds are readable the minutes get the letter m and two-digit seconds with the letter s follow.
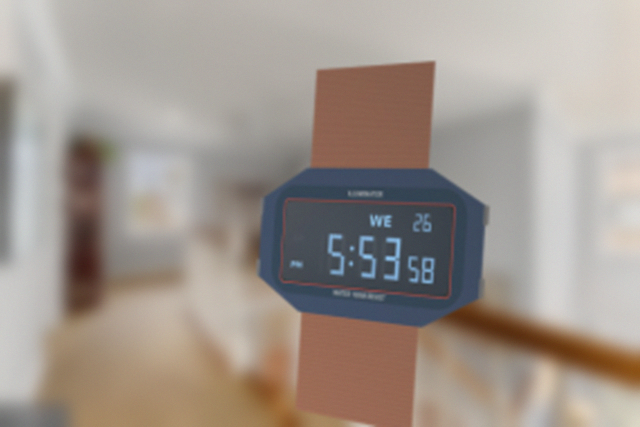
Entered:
5h53m58s
